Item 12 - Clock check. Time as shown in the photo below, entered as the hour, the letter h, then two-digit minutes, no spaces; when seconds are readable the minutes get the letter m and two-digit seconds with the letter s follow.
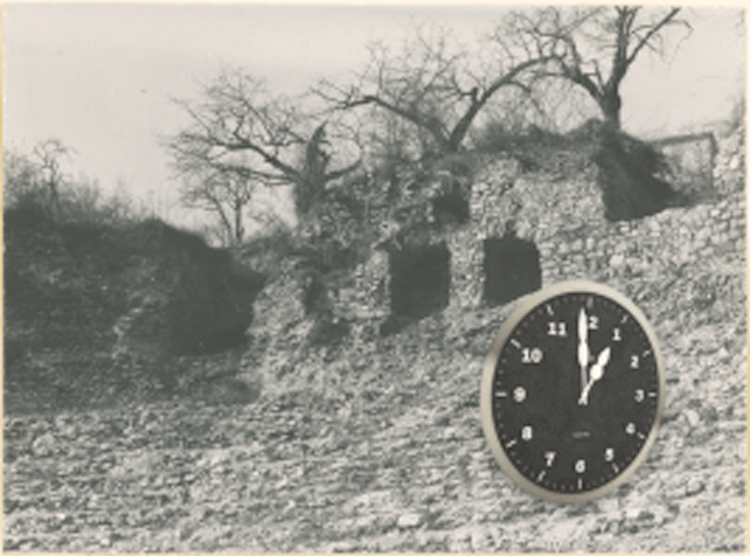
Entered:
12h59
